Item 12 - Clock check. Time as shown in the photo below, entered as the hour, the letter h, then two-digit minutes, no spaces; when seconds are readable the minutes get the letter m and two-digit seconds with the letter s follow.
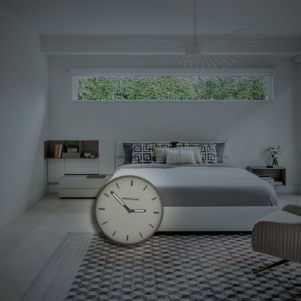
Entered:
2h52
